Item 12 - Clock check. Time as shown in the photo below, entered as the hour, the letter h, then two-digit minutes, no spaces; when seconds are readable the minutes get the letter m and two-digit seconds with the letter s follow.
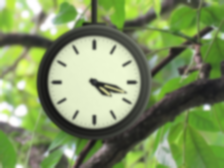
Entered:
4h18
